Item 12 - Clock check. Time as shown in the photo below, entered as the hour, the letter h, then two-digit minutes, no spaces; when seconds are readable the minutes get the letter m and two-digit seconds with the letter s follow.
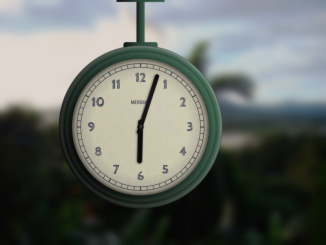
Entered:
6h03
